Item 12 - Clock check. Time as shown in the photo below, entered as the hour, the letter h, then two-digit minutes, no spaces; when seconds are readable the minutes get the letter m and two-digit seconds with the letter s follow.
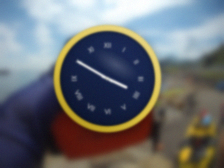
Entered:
3h50
